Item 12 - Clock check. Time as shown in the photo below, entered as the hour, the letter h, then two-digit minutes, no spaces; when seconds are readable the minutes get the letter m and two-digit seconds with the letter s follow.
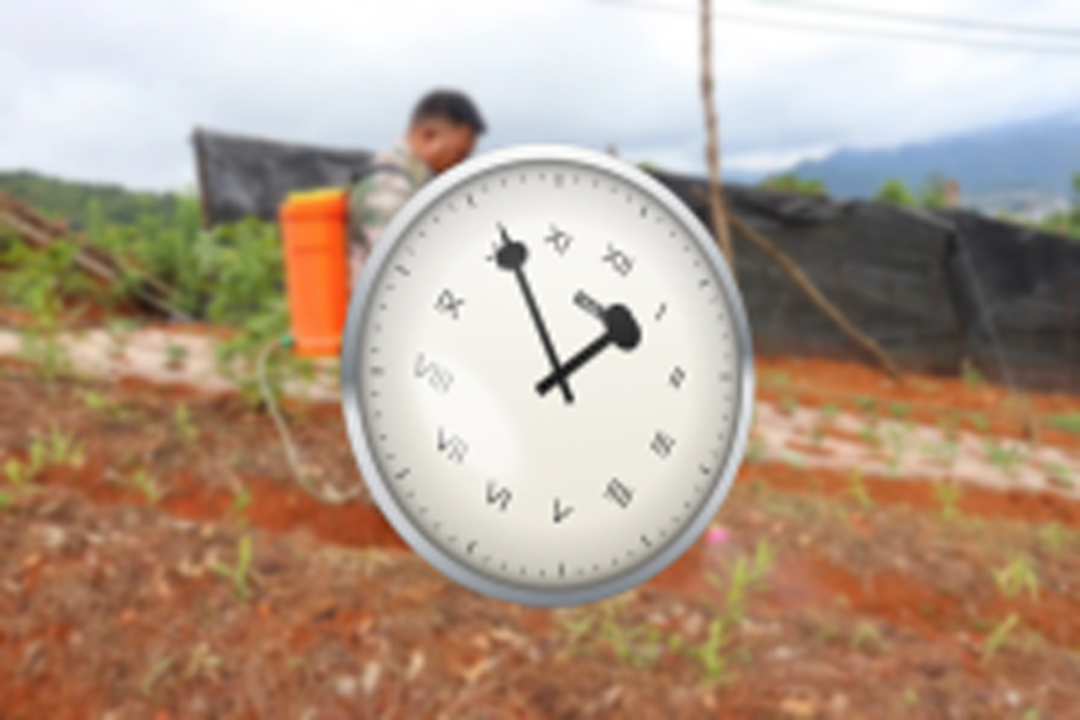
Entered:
12h51
